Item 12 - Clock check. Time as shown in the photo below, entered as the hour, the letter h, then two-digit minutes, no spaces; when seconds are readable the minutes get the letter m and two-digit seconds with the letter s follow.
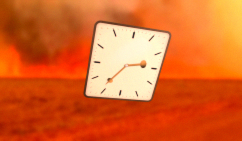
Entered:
2h36
